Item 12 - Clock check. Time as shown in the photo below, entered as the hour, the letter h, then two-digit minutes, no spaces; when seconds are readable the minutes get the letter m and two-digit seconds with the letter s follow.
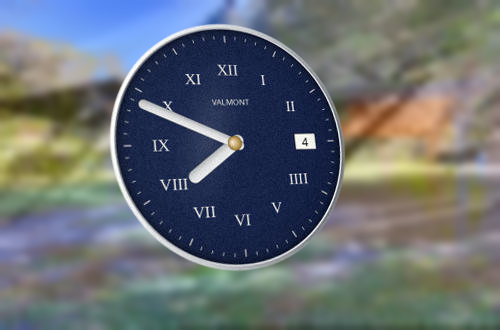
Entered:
7h49
